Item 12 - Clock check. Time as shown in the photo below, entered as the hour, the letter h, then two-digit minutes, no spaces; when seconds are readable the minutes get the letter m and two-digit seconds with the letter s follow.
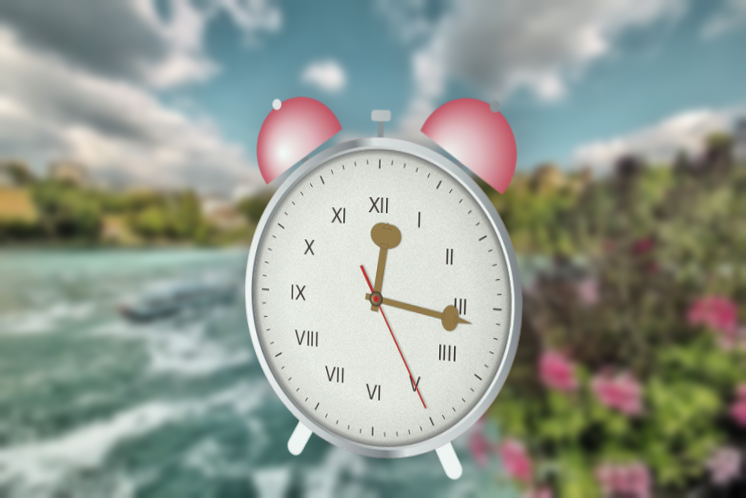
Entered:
12h16m25s
